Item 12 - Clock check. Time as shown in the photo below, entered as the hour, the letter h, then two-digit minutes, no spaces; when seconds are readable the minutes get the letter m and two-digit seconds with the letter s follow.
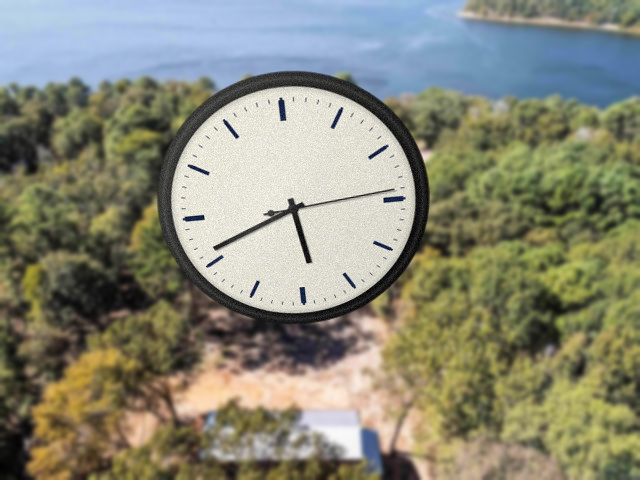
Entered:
5h41m14s
